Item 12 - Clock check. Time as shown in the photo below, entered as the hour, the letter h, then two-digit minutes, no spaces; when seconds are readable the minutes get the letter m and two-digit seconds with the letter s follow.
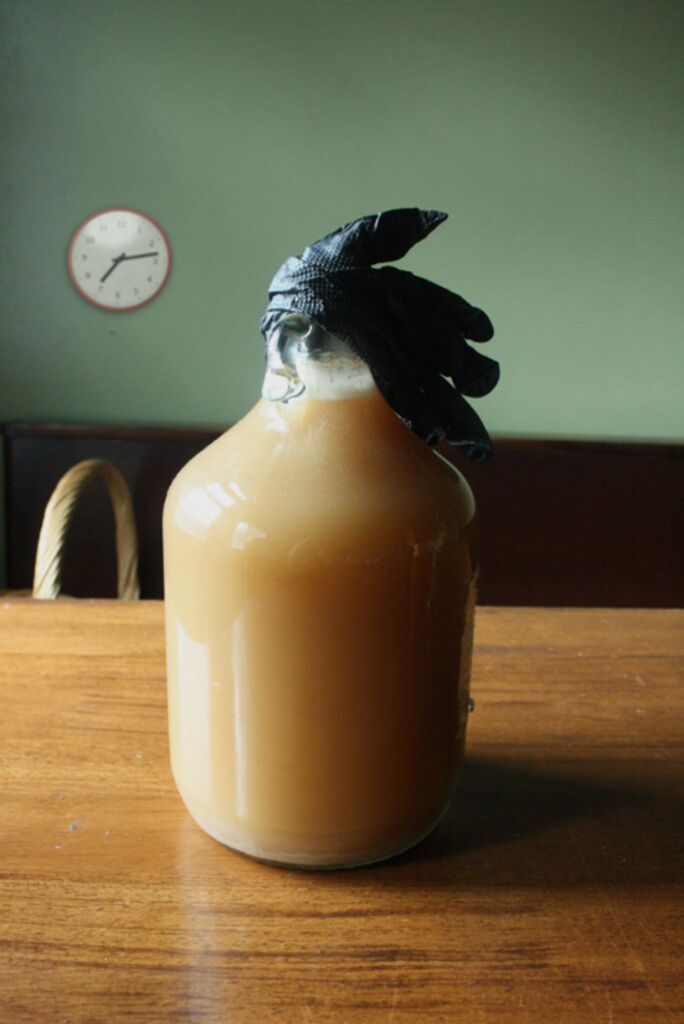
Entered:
7h13
